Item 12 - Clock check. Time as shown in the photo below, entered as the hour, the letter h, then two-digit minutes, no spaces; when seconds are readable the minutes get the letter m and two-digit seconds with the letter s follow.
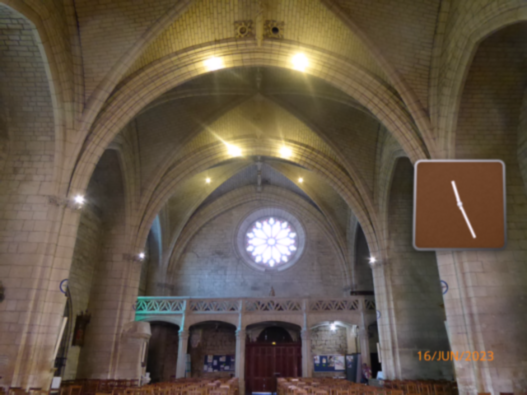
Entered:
11h26
